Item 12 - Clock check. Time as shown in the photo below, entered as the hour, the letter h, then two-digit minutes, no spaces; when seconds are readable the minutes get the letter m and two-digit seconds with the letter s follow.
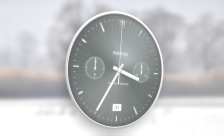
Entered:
3h35
